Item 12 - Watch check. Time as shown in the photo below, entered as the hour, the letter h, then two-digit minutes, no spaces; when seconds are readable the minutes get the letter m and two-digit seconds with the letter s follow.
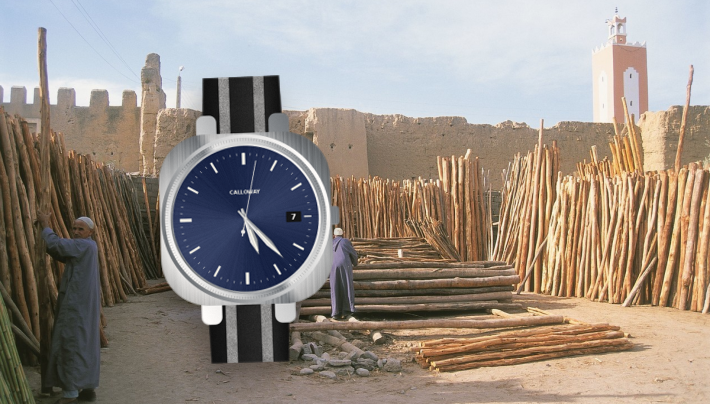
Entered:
5h23m02s
